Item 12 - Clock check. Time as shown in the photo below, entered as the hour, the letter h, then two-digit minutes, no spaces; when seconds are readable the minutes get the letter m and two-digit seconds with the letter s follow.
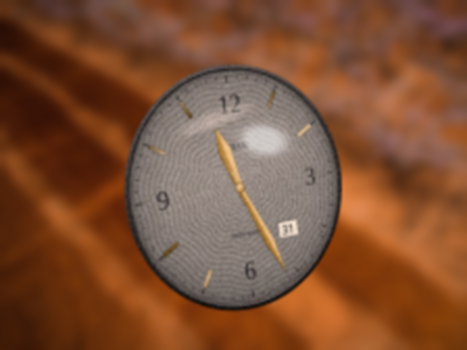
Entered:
11h26
